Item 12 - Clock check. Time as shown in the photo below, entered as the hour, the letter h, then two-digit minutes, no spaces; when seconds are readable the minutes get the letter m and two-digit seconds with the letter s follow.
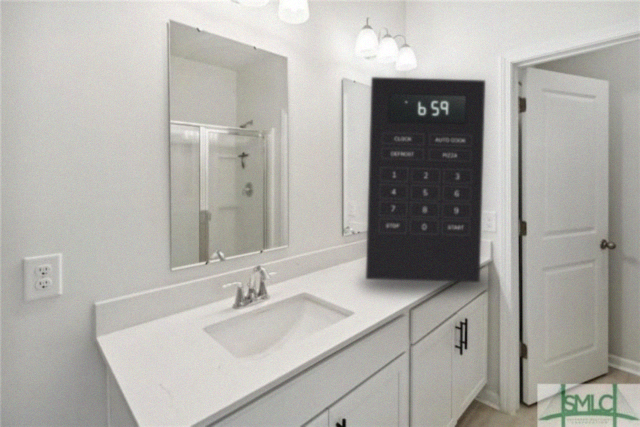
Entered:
6h59
